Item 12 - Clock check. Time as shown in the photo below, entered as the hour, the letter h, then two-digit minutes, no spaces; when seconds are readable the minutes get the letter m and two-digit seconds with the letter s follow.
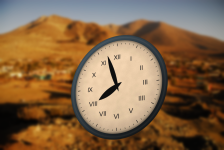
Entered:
7h57
